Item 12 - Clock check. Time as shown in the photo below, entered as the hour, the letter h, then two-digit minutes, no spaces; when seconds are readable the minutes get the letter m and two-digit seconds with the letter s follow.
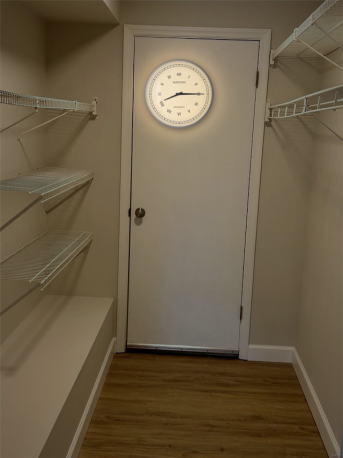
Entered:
8h15
